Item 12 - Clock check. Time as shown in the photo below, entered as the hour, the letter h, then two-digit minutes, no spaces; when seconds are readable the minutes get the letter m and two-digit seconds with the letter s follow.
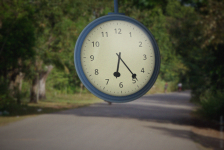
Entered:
6h24
